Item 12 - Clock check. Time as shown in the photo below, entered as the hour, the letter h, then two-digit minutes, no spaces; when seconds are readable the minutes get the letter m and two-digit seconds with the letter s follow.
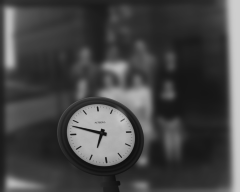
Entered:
6h48
